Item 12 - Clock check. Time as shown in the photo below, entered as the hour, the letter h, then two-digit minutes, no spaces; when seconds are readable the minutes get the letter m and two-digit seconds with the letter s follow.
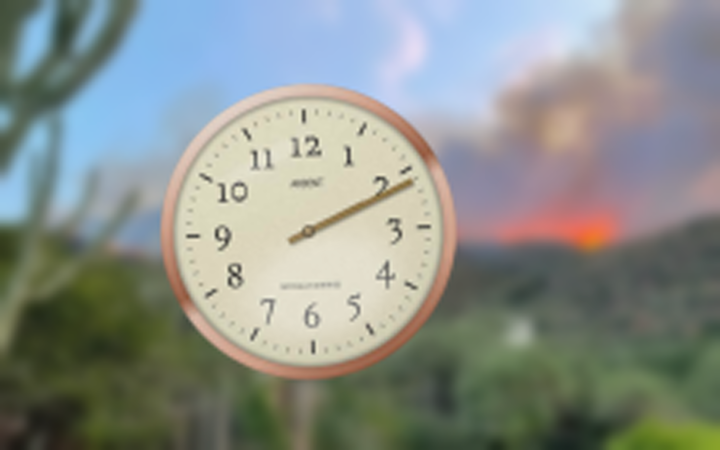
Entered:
2h11
